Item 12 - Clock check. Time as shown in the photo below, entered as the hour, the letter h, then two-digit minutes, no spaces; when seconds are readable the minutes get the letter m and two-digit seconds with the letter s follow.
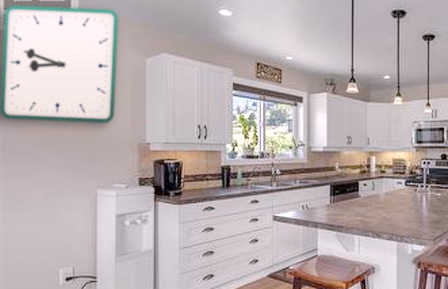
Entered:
8h48
